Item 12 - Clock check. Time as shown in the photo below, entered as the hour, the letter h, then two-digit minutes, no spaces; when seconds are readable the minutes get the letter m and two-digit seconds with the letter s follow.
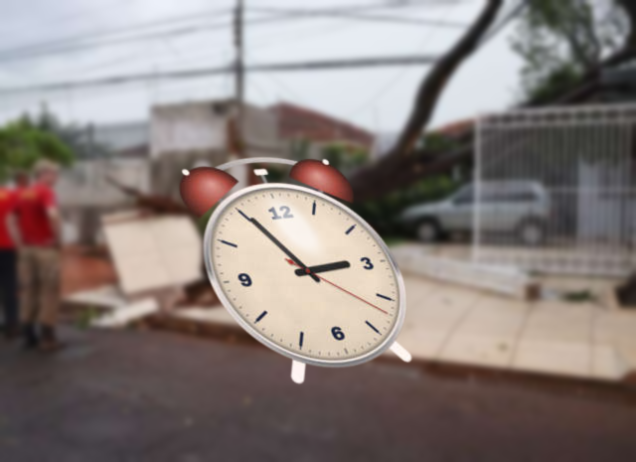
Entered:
2h55m22s
